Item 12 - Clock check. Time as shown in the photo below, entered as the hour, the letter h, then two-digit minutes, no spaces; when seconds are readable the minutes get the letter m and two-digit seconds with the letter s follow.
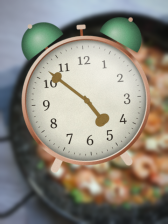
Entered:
4h52
